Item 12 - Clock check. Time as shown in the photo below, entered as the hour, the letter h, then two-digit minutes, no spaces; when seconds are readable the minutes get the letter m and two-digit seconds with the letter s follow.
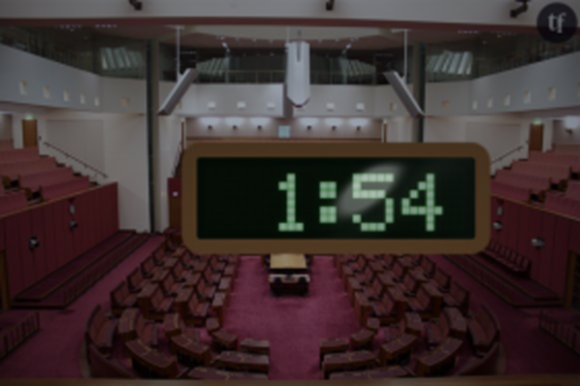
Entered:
1h54
